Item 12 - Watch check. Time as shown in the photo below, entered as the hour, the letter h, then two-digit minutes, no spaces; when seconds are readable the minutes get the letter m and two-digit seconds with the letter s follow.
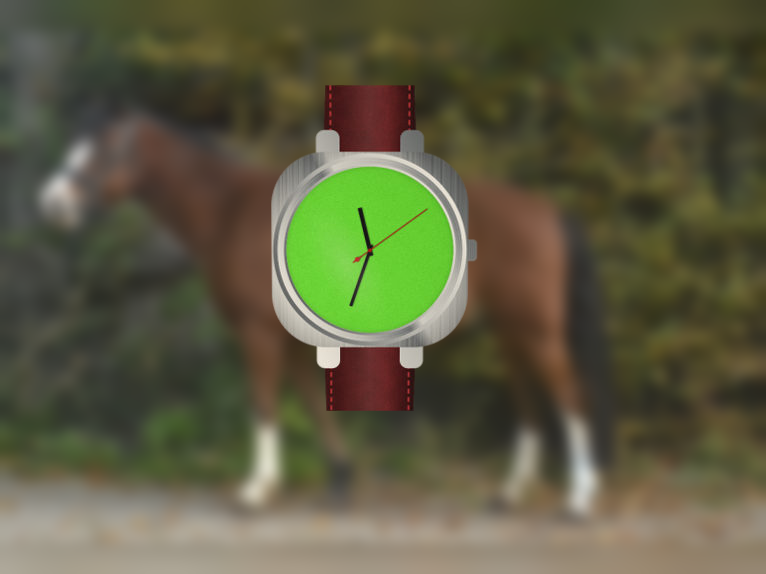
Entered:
11h33m09s
